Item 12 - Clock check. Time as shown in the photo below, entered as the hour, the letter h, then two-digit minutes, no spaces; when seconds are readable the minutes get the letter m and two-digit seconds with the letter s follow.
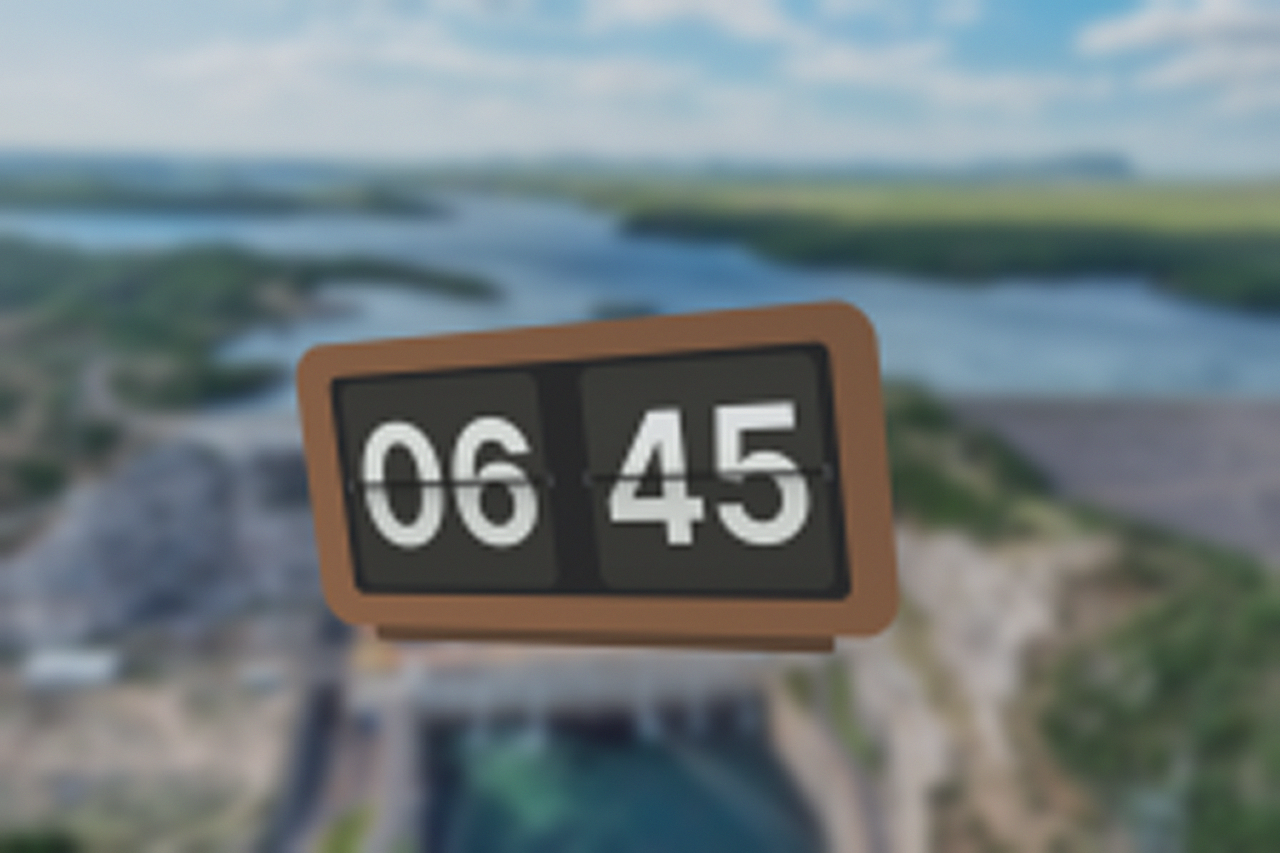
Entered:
6h45
